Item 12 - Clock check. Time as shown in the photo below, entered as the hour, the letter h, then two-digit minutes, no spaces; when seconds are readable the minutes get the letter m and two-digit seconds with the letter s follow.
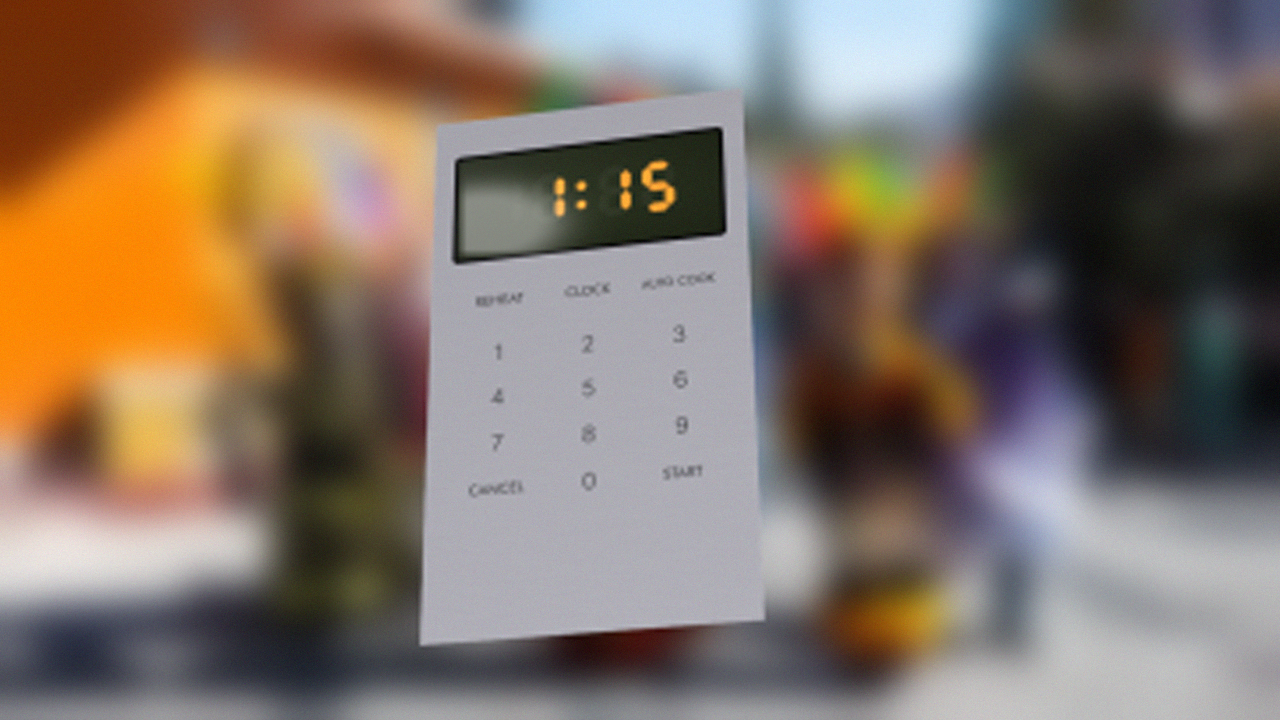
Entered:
1h15
